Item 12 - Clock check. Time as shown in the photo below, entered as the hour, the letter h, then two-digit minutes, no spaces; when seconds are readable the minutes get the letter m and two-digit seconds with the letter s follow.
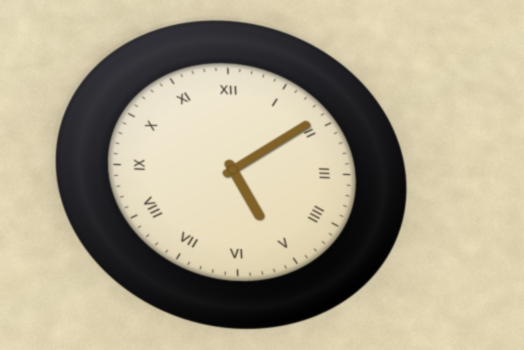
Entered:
5h09
